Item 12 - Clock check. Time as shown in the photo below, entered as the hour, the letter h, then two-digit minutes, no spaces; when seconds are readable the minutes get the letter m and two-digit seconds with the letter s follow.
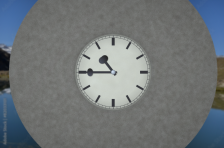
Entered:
10h45
